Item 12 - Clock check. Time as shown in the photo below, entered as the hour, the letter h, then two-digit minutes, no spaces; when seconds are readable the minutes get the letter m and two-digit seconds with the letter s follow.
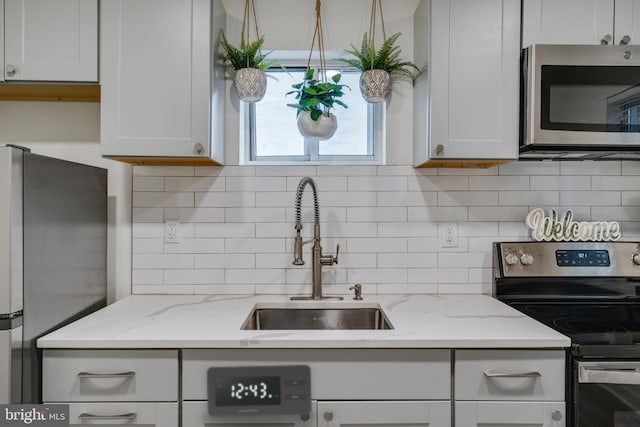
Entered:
12h43
